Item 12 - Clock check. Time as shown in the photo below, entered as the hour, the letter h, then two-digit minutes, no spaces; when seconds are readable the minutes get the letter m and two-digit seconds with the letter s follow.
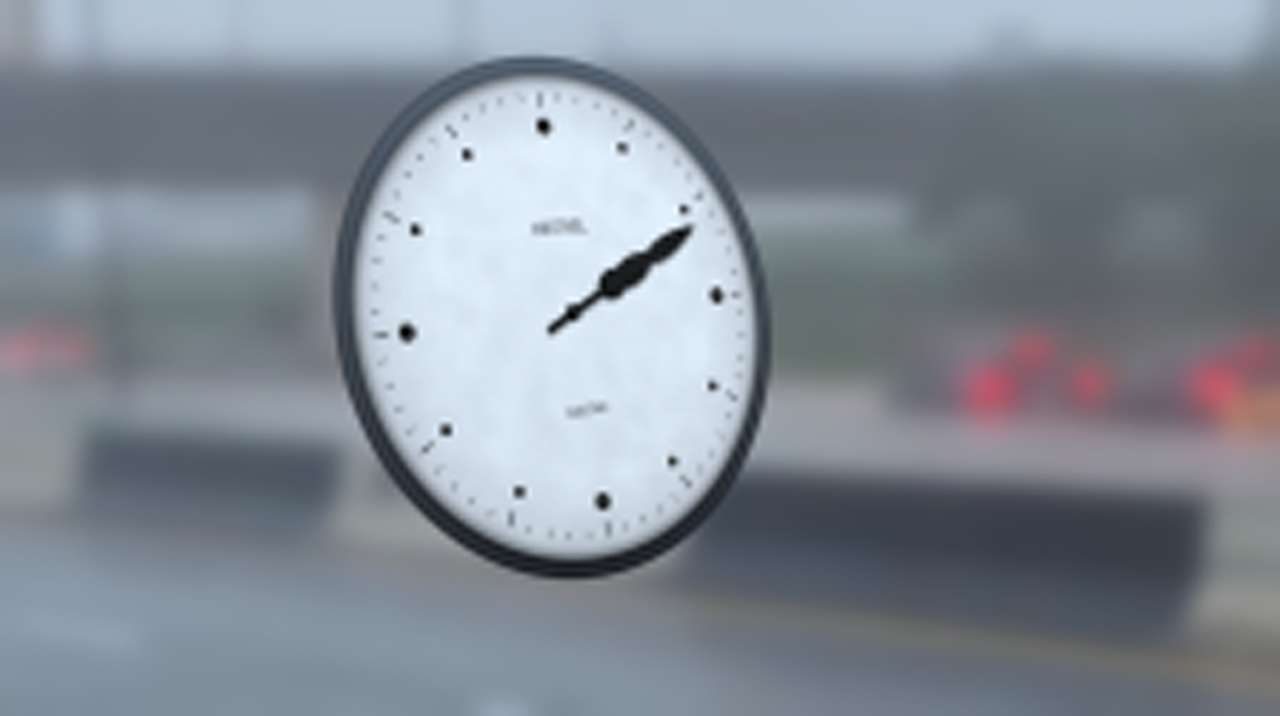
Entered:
2h11
